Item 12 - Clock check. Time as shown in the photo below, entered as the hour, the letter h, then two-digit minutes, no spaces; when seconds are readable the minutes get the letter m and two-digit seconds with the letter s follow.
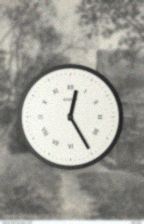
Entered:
12h25
